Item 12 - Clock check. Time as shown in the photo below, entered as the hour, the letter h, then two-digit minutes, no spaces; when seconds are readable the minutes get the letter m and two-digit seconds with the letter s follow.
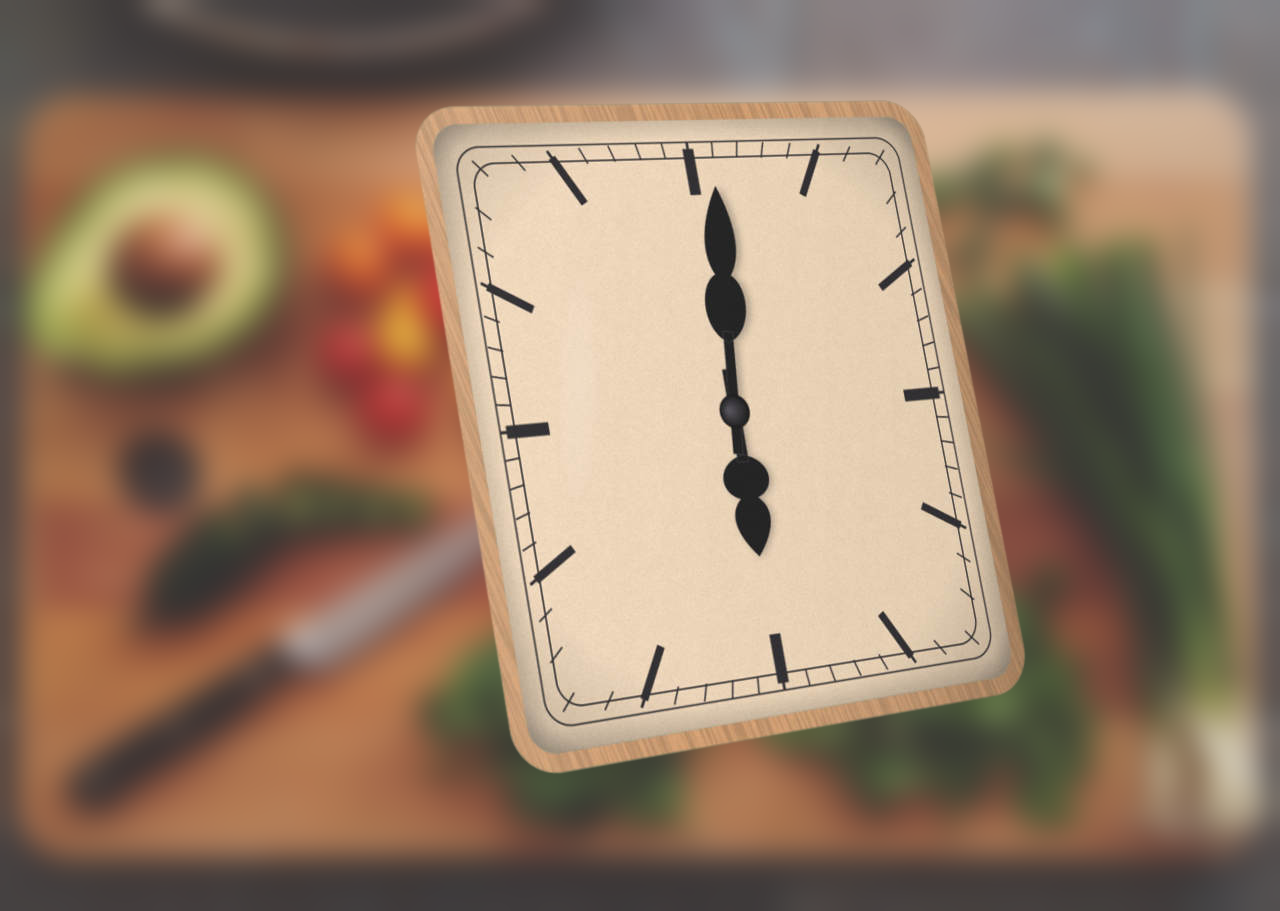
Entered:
6h01
